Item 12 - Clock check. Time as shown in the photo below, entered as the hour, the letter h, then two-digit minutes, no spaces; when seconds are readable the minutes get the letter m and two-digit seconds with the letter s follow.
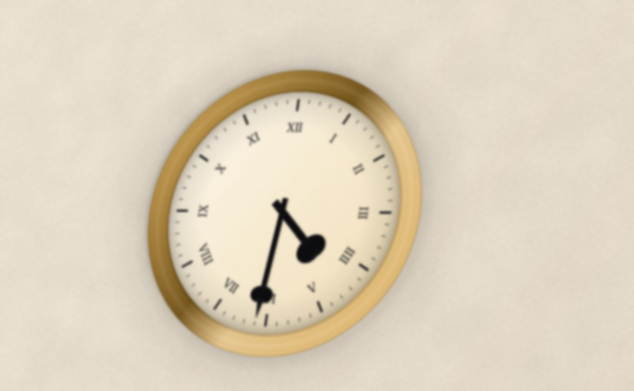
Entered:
4h31
